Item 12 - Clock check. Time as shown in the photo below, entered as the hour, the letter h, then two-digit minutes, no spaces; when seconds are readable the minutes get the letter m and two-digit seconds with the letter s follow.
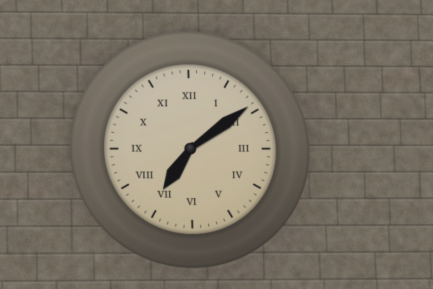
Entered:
7h09
